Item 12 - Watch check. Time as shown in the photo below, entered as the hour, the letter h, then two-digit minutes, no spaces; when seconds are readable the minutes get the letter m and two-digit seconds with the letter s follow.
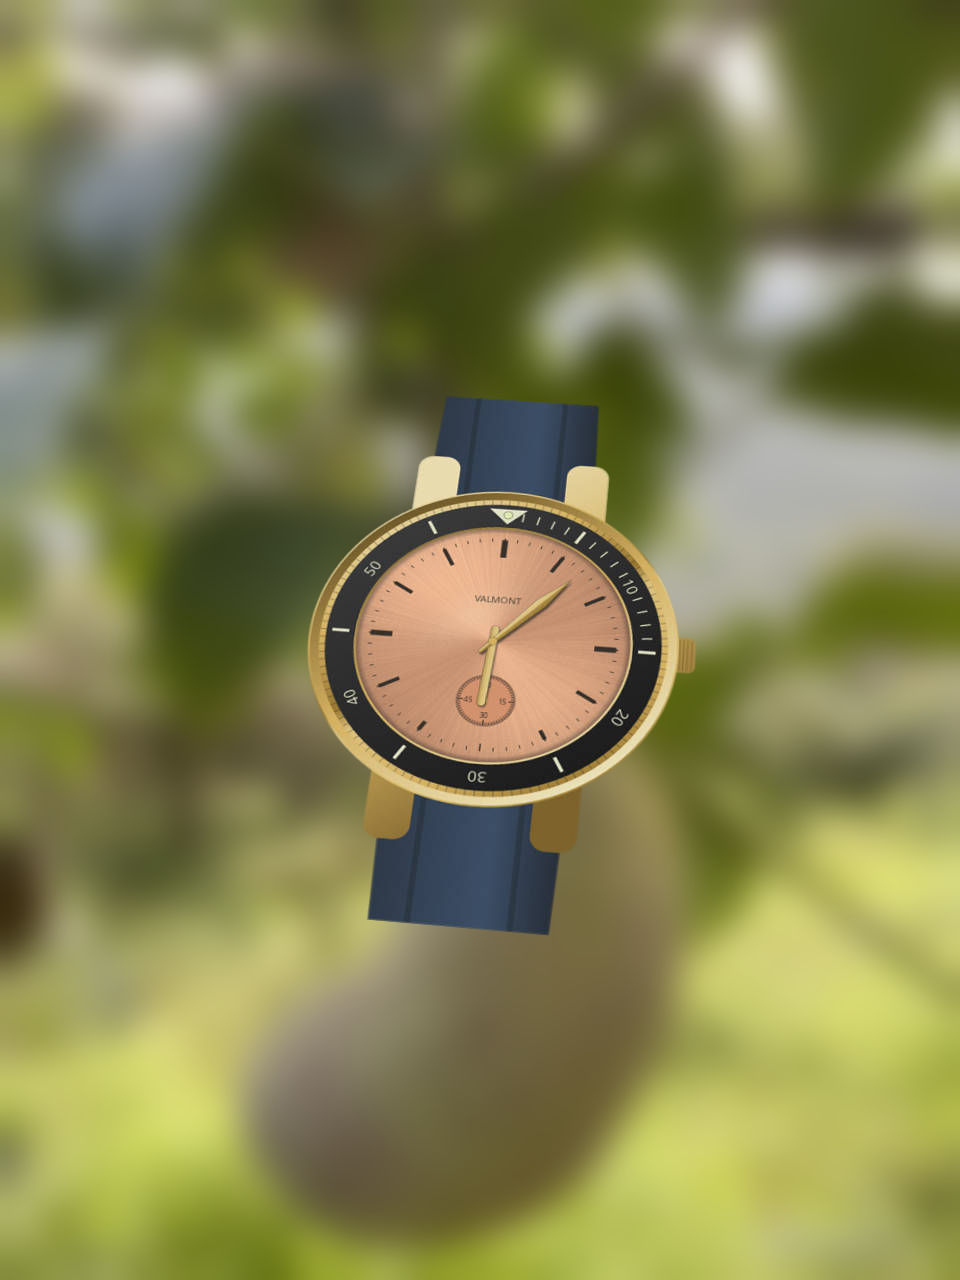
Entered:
6h07
